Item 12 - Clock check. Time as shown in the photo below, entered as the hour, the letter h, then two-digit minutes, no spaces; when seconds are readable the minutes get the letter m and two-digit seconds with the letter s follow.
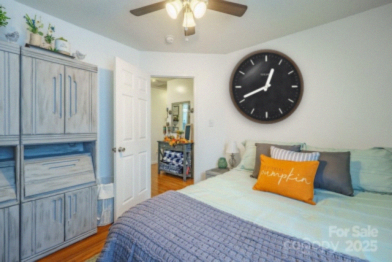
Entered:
12h41
